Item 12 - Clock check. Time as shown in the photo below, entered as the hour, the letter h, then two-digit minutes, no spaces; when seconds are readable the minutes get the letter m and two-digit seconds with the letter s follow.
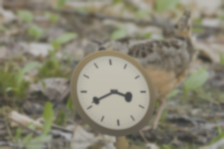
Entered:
3h41
